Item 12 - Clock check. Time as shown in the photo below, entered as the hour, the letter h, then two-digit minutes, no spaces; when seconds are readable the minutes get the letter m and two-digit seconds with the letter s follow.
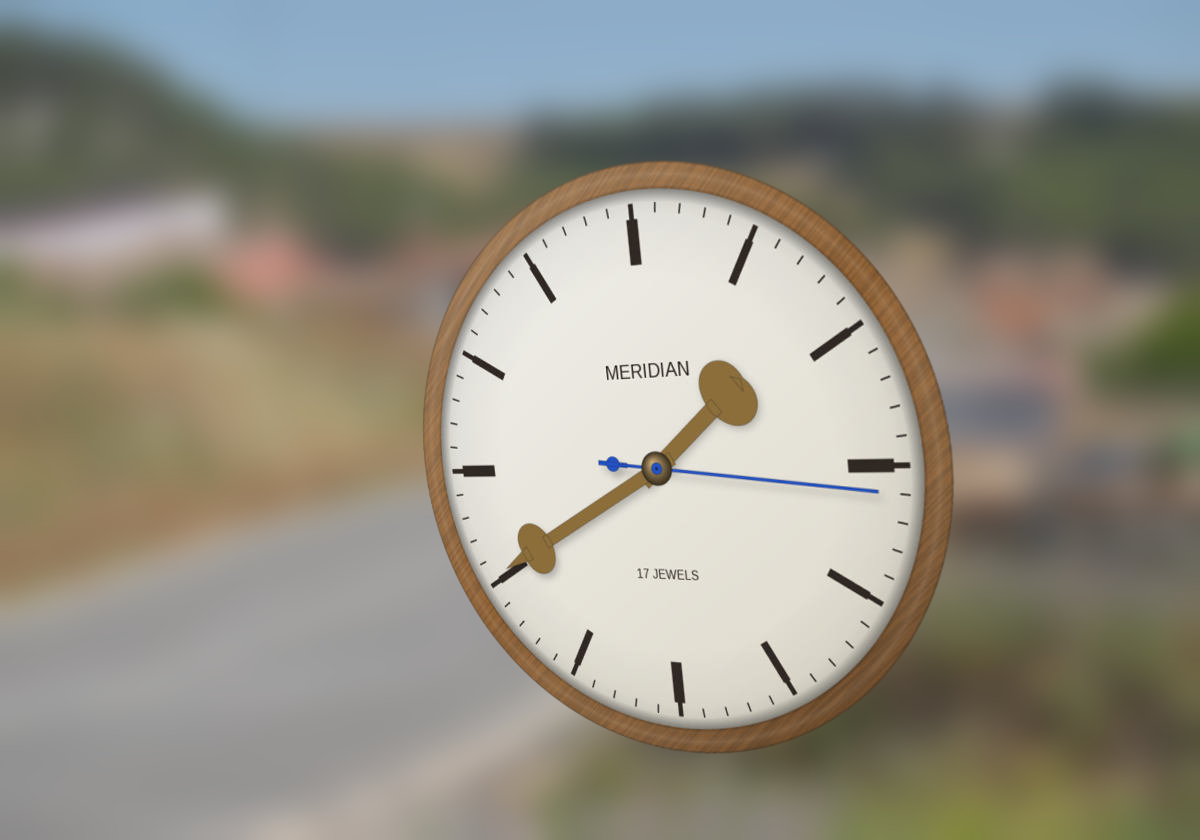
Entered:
1h40m16s
